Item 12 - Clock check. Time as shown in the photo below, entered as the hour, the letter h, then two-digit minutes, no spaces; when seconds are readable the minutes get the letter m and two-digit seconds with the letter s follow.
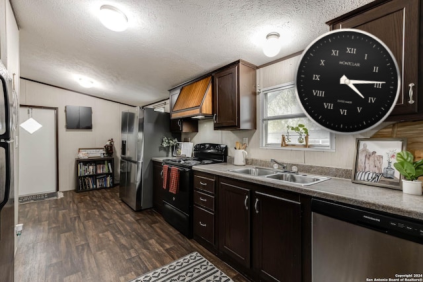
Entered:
4h14
